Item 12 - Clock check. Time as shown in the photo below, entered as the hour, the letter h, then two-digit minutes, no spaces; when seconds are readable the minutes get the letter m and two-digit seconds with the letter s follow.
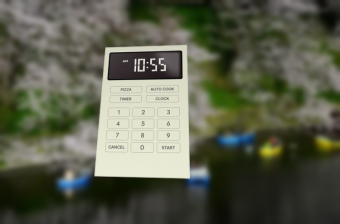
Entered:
10h55
